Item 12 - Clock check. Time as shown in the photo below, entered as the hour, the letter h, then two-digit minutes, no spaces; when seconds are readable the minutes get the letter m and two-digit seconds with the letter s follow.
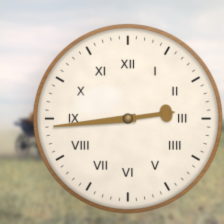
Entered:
2h44
